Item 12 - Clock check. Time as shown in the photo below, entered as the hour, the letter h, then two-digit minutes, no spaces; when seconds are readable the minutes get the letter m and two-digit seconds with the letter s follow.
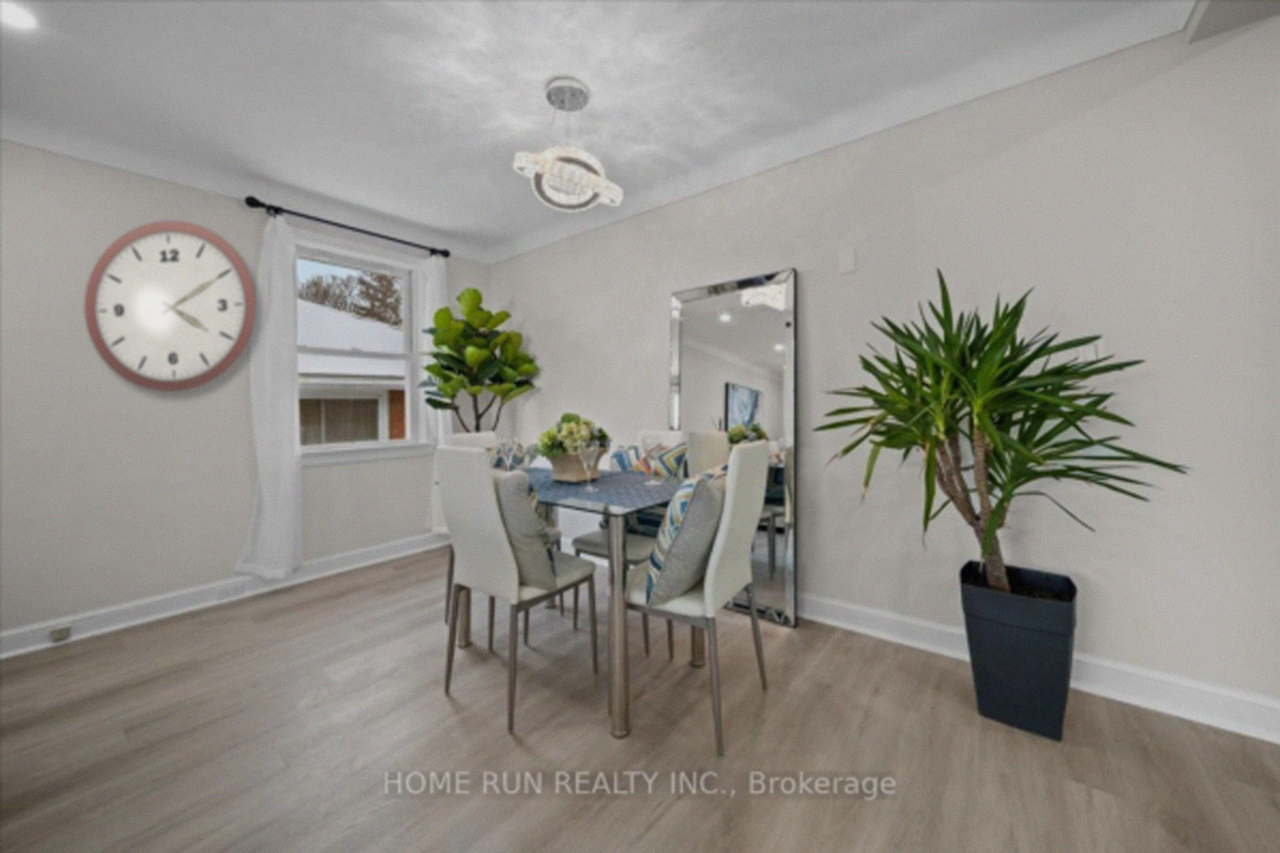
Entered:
4h10
